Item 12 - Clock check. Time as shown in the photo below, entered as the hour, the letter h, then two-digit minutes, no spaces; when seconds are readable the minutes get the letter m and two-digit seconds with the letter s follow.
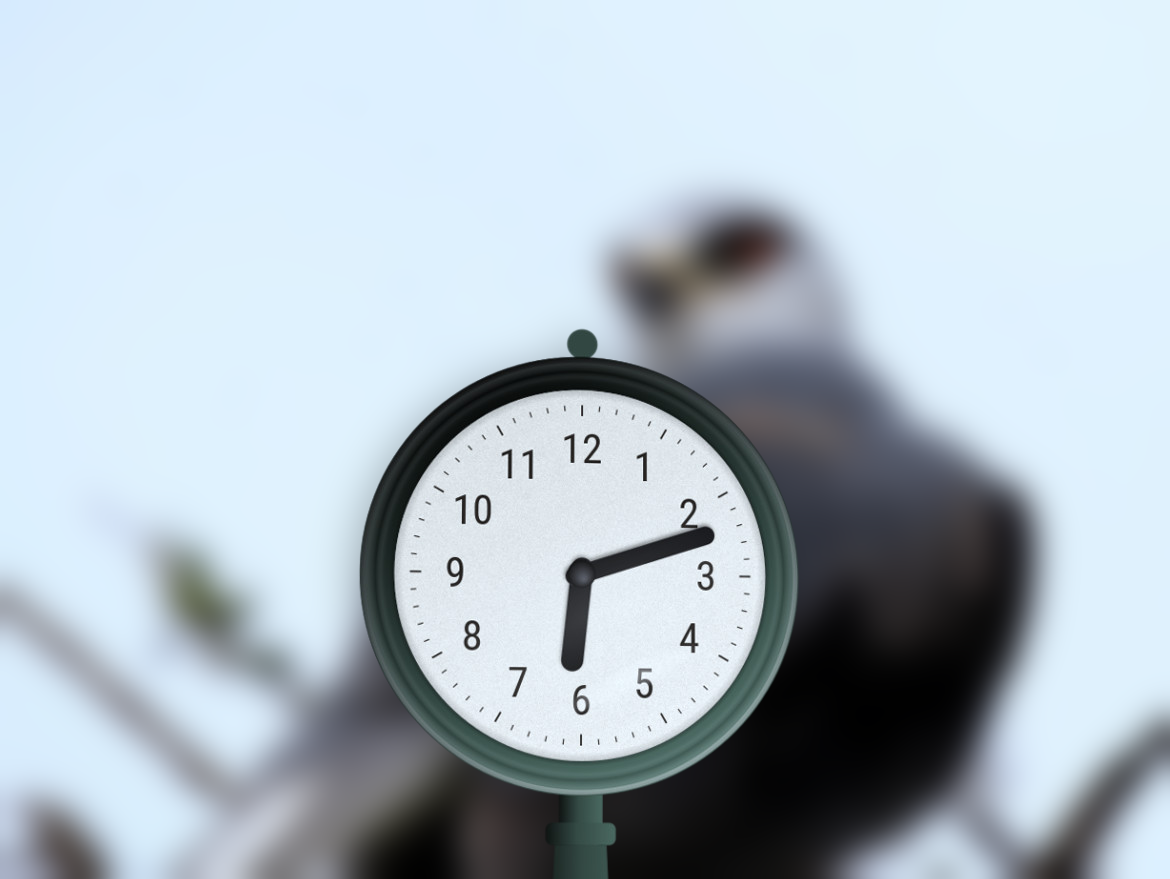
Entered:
6h12
